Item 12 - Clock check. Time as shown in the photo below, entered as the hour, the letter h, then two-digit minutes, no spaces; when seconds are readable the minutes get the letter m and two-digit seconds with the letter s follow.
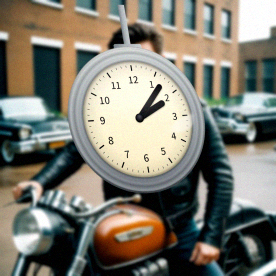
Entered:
2h07
